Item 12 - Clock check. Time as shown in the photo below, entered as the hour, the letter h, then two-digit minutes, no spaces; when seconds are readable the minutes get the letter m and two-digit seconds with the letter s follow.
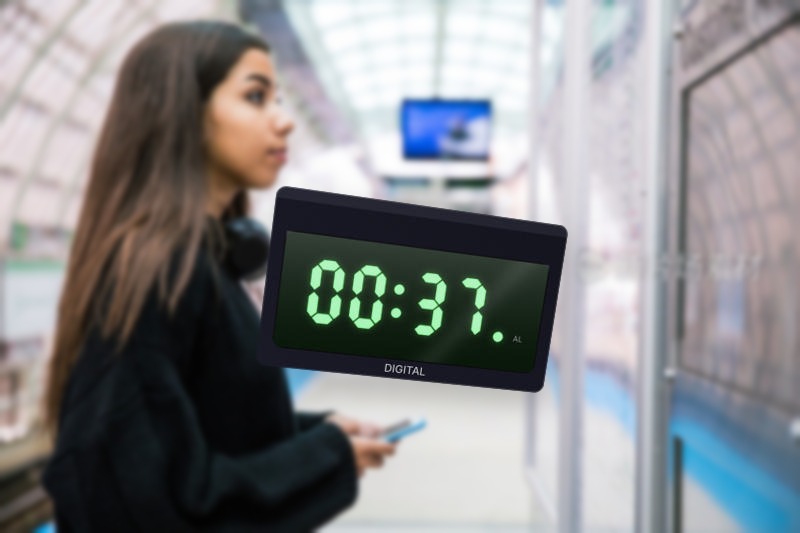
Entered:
0h37
